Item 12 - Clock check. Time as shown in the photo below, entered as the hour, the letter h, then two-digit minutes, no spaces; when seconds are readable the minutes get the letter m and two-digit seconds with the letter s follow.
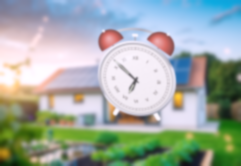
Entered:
6h52
